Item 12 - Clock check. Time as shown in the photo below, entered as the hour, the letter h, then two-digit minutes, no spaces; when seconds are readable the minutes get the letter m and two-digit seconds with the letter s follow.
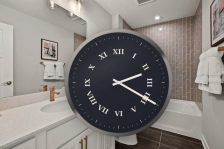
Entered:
2h20
